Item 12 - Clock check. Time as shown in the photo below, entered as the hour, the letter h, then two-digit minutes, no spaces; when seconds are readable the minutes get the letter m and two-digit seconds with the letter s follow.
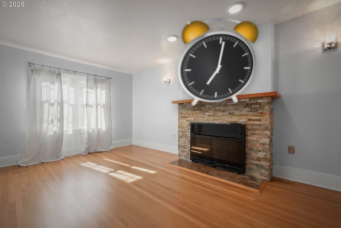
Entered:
7h01
